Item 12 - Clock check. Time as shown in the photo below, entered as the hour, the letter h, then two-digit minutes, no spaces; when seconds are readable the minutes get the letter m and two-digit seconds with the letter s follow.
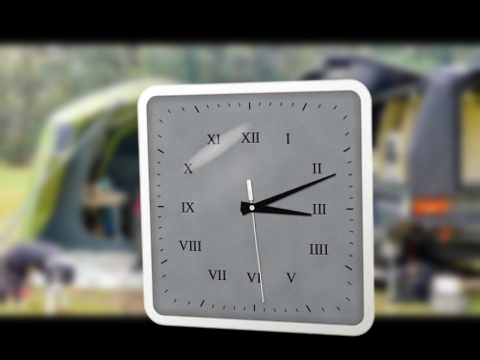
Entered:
3h11m29s
